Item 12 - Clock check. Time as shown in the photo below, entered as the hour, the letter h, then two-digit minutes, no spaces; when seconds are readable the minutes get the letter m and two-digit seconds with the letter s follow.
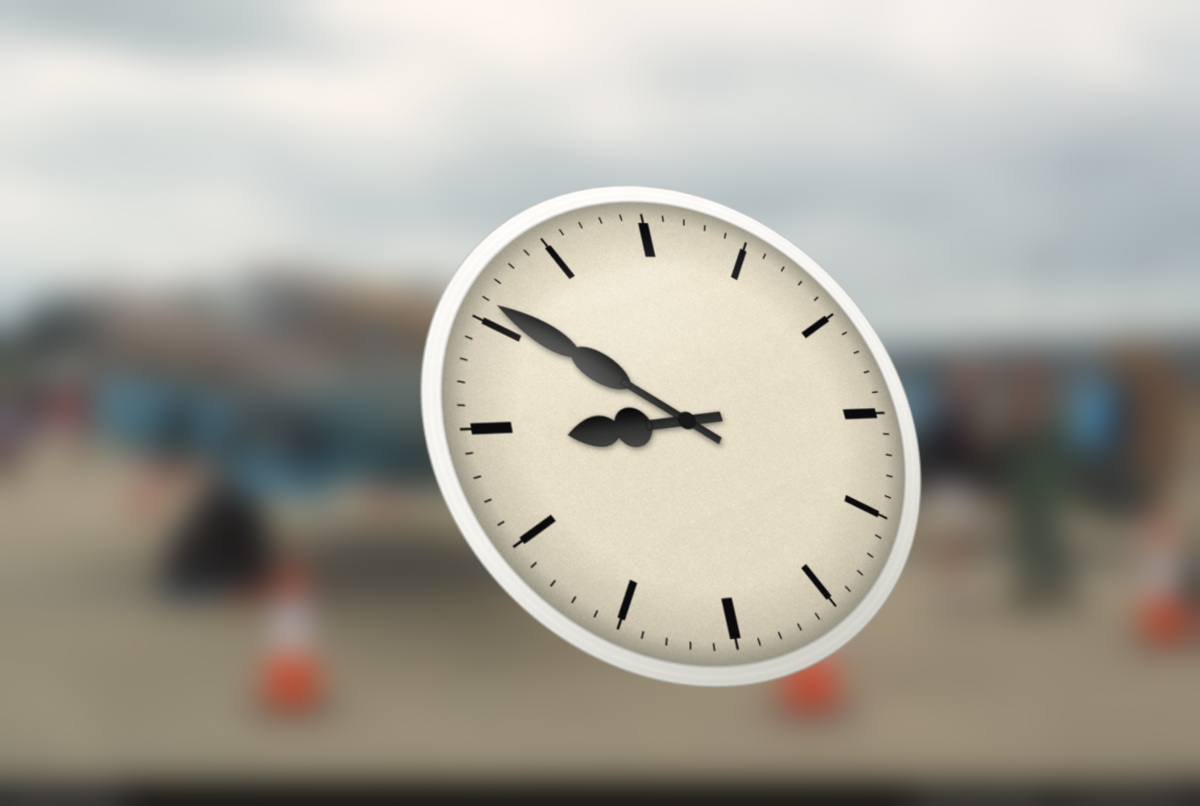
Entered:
8h51
